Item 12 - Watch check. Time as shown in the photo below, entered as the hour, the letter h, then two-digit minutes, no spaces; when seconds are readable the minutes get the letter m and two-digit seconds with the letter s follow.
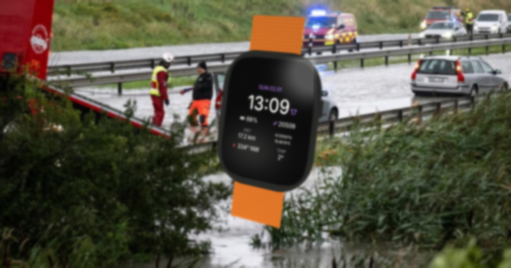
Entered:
13h09
